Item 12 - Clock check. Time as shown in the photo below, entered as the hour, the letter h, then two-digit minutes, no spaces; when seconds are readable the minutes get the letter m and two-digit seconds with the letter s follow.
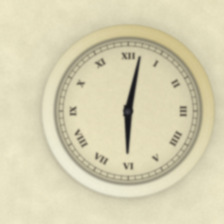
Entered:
6h02
